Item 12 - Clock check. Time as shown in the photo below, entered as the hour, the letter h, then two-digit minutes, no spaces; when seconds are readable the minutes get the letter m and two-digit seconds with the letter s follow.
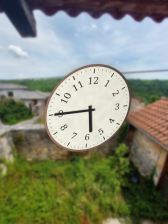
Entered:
5h45
